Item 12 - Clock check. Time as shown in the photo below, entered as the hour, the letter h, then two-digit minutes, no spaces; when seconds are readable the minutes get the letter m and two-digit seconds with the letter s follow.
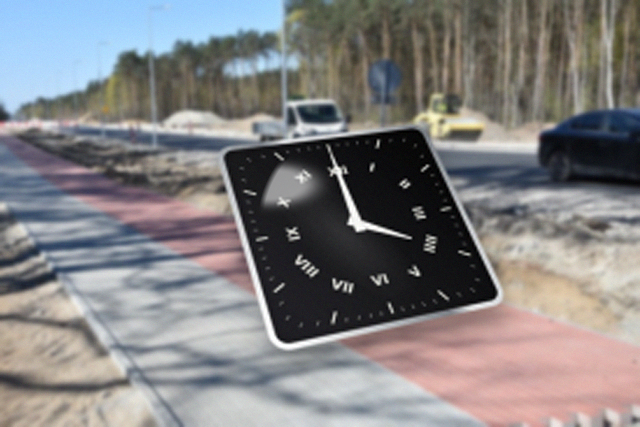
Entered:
4h00
